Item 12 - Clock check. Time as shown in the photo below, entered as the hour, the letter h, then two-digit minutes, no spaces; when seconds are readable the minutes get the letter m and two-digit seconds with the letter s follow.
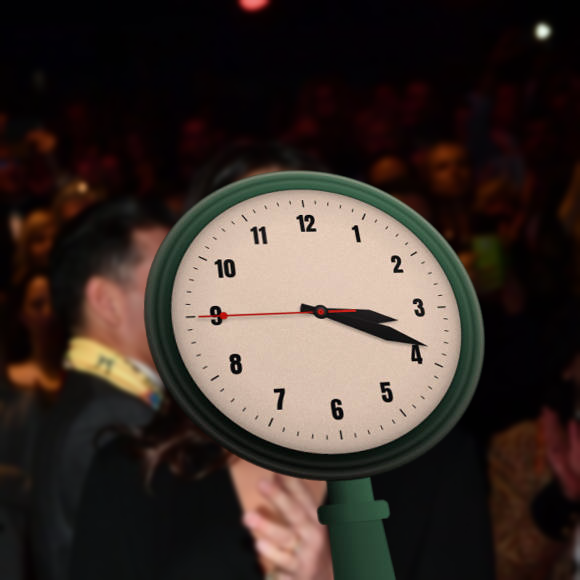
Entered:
3h18m45s
